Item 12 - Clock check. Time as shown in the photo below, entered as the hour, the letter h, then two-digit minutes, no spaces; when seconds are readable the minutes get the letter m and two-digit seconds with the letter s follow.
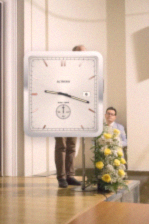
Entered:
9h18
